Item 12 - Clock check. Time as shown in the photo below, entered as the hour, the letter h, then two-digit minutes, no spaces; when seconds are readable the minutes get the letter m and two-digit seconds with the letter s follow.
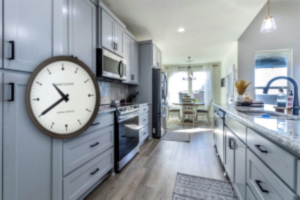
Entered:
10h40
